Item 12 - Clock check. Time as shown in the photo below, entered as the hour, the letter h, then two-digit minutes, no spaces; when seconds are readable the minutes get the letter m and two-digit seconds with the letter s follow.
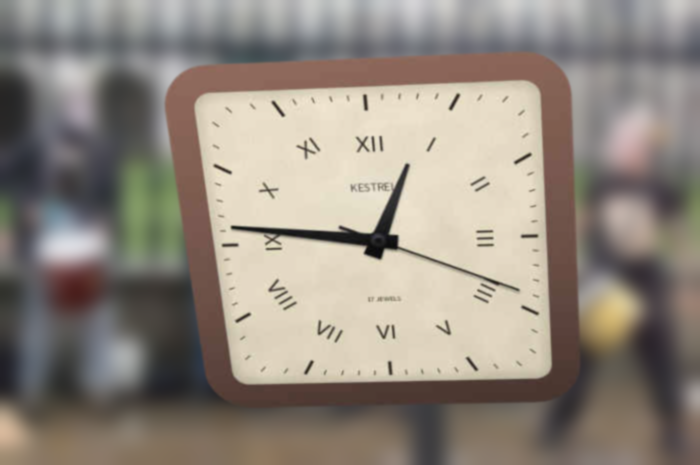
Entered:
12h46m19s
